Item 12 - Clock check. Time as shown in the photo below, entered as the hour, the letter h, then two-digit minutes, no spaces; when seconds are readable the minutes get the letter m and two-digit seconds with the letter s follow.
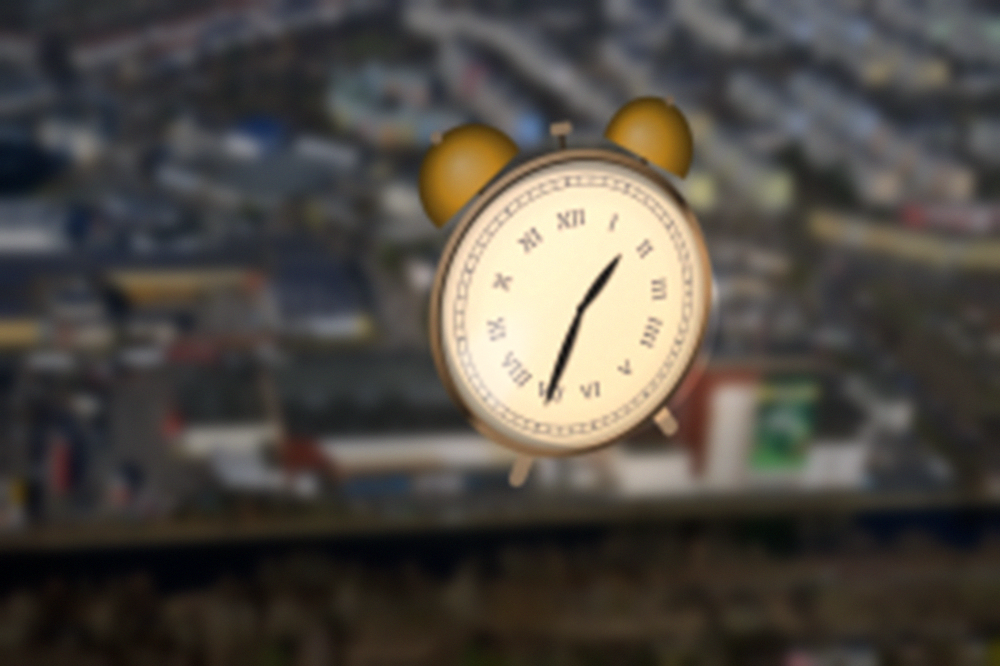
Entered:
1h35
